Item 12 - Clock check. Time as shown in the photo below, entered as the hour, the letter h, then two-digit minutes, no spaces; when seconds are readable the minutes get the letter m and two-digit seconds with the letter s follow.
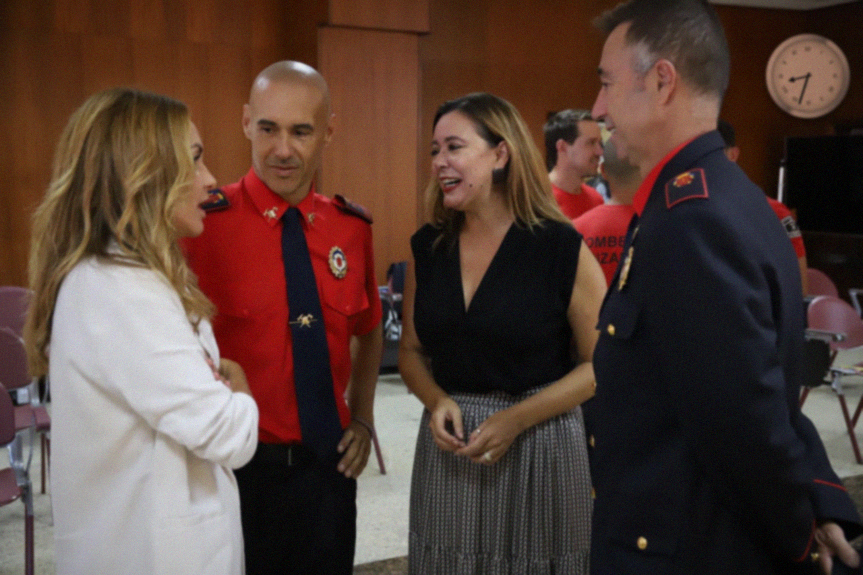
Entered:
8h33
